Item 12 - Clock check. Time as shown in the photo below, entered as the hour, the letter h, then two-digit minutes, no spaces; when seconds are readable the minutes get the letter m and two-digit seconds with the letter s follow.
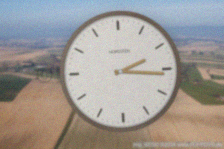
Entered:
2h16
